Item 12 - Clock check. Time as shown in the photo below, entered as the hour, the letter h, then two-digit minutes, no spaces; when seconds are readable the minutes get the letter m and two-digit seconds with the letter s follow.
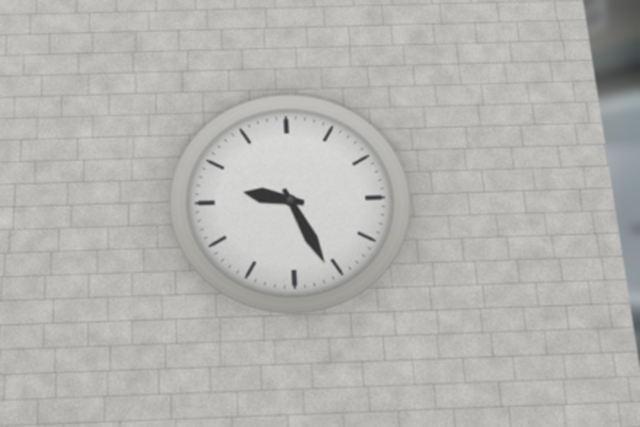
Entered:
9h26
